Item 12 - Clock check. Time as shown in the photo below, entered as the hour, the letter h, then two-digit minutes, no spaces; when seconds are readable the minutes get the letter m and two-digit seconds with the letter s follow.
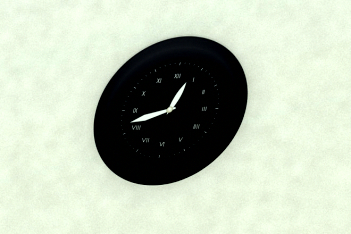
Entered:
12h42
